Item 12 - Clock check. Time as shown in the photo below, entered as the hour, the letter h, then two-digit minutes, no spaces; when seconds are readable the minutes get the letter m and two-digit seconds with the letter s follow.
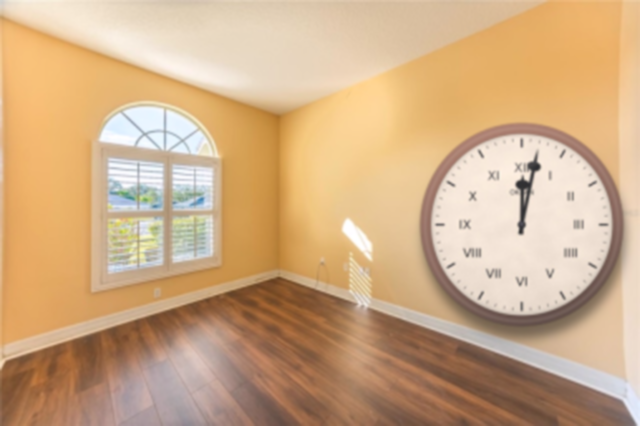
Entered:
12h02
